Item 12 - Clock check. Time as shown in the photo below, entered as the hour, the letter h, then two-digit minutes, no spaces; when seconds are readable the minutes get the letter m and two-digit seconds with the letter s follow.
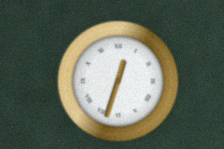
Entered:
12h33
